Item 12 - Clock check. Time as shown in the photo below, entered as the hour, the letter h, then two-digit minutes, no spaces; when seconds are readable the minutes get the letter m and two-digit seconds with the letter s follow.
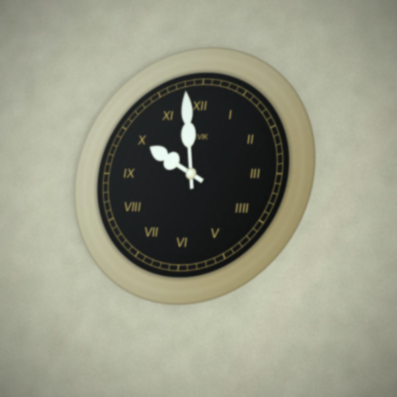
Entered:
9h58
